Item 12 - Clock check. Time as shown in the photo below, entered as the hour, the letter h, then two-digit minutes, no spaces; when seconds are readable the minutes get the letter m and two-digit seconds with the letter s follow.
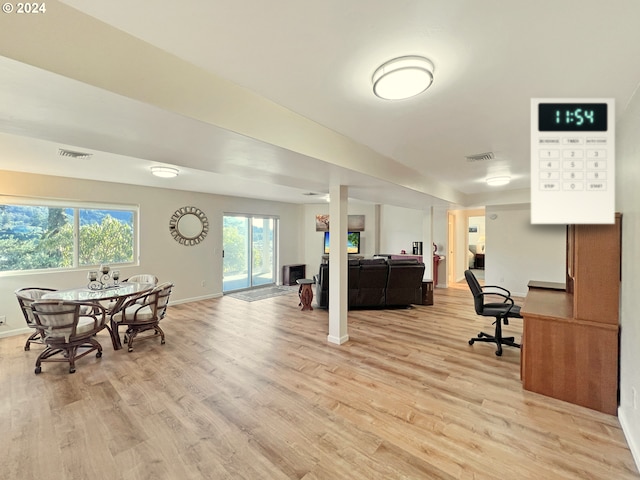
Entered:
11h54
